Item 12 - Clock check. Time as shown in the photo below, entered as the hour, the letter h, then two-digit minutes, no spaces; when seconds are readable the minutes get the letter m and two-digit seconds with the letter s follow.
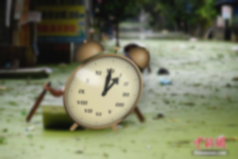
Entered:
1h00
